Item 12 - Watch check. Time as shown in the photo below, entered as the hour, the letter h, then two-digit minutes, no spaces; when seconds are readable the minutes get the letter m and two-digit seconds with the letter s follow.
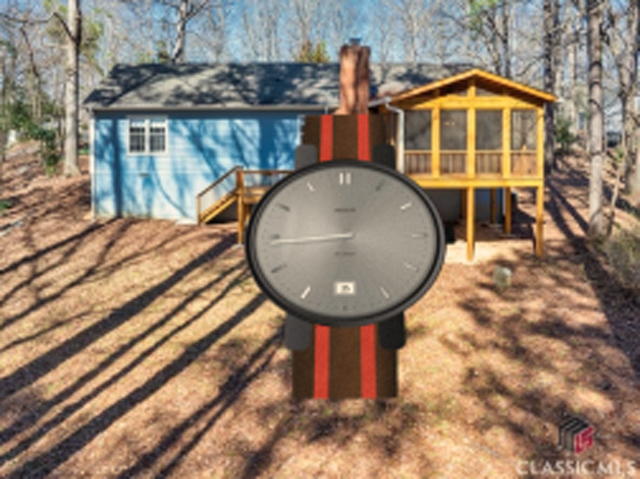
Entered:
8h44
